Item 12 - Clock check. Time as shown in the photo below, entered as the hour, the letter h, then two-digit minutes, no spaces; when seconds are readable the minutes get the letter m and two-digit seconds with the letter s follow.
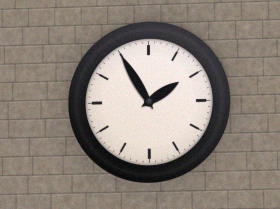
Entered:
1h55
